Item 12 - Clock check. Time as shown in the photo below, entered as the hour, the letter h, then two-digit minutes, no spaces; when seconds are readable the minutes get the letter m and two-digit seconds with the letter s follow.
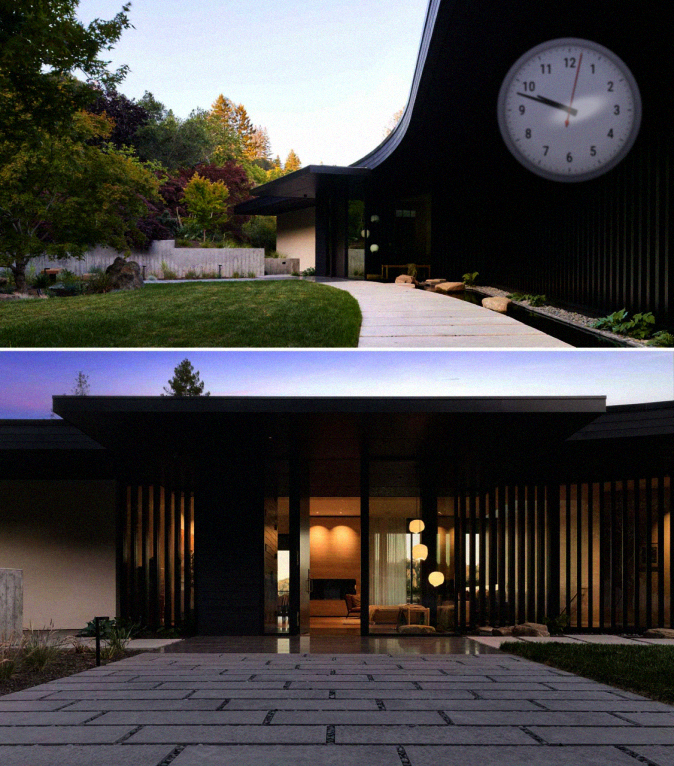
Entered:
9h48m02s
